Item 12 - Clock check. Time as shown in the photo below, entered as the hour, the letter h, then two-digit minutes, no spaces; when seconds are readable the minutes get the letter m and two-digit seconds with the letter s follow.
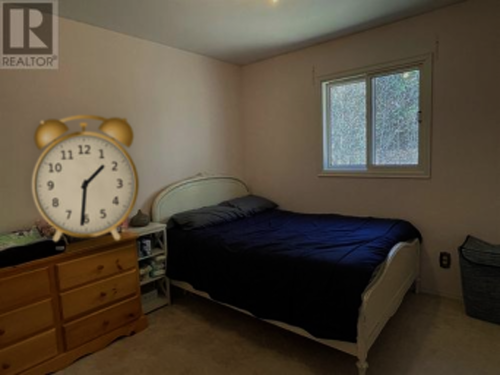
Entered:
1h31
